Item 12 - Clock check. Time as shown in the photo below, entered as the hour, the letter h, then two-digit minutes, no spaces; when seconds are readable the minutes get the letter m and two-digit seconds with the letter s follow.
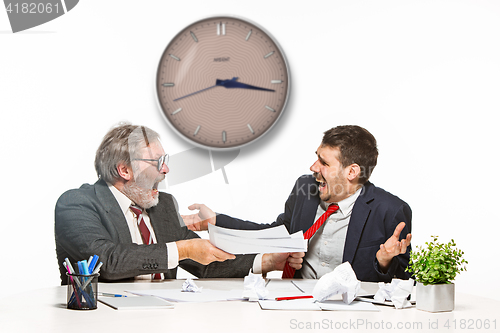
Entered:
3h16m42s
